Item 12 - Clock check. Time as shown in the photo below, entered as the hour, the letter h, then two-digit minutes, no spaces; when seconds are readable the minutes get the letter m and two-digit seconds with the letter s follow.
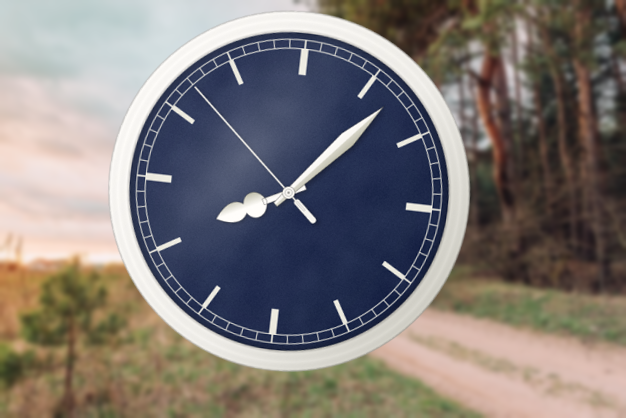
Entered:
8h06m52s
